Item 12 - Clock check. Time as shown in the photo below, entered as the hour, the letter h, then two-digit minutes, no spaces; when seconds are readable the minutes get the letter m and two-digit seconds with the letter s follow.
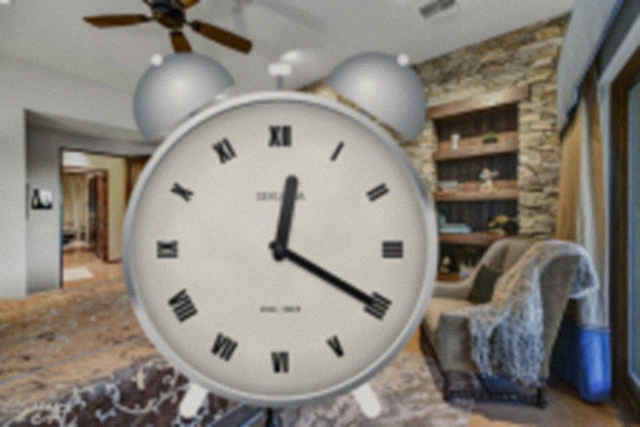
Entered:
12h20
